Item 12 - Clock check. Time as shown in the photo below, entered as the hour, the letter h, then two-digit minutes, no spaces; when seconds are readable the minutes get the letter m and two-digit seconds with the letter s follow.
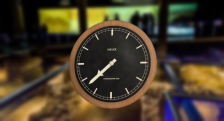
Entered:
7h38
